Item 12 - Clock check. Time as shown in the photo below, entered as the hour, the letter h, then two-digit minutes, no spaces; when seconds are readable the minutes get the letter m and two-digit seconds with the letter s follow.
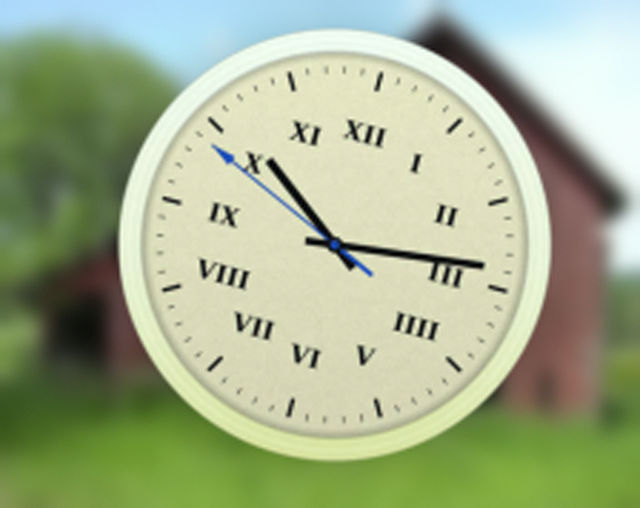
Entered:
10h13m49s
